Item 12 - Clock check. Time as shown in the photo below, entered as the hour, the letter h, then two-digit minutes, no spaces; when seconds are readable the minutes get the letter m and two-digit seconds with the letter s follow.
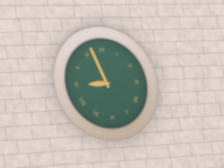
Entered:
8h57
